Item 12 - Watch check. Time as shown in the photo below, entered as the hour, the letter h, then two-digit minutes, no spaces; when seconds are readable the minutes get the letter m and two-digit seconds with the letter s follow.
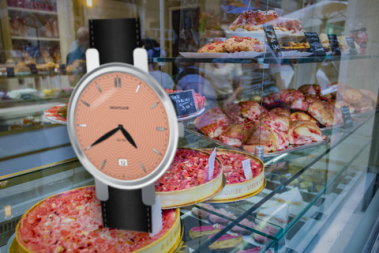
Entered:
4h40
